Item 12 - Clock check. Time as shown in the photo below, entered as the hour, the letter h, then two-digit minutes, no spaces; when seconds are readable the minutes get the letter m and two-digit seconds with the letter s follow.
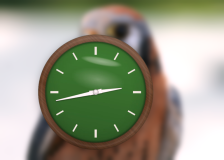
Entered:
2h43
